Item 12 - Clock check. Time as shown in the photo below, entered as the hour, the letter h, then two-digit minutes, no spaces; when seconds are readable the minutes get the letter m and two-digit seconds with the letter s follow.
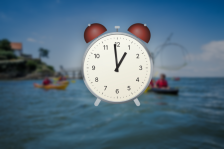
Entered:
12h59
